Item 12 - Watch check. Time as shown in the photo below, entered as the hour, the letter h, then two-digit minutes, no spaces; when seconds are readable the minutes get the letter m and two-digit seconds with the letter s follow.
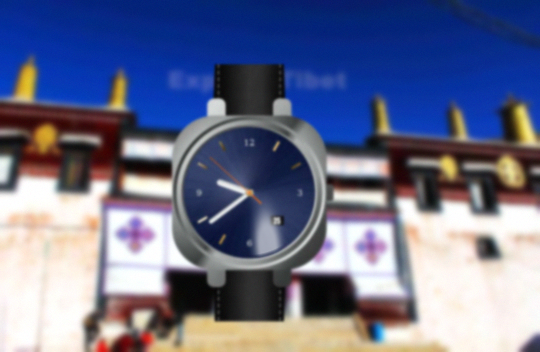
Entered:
9h38m52s
